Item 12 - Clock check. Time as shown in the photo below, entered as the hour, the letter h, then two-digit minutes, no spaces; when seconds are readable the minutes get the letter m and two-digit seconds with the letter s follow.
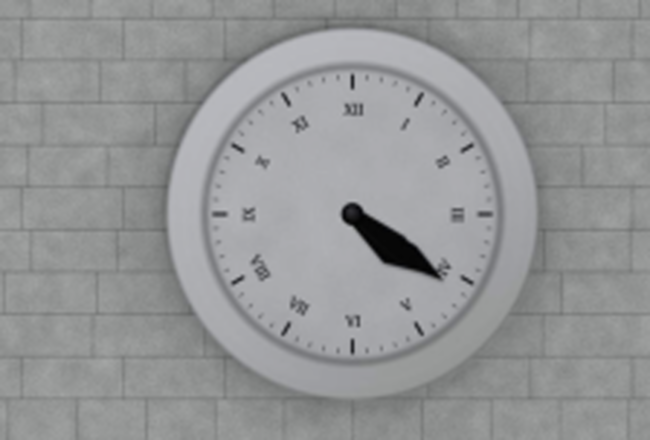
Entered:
4h21
